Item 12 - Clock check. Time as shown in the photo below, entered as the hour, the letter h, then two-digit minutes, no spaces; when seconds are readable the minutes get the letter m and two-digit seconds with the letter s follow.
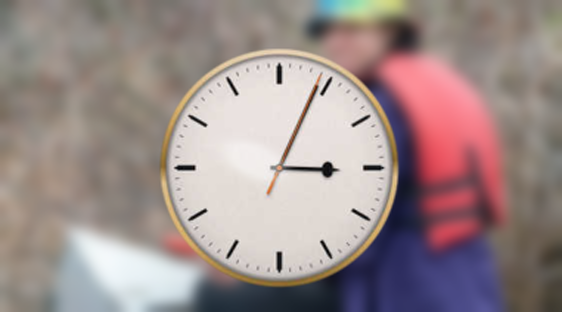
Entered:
3h04m04s
